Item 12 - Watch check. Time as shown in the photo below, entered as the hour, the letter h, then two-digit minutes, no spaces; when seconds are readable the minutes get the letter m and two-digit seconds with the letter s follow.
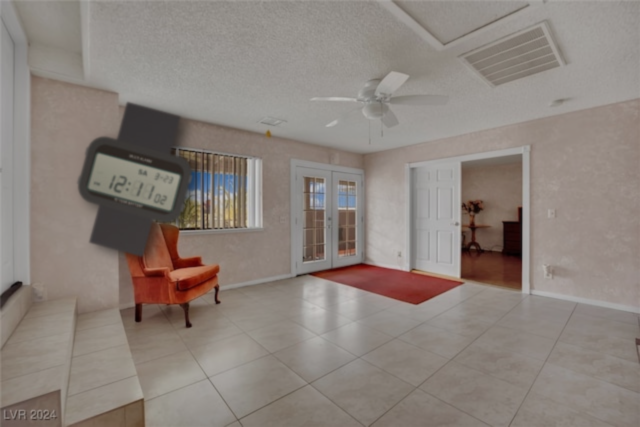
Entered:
12h11
